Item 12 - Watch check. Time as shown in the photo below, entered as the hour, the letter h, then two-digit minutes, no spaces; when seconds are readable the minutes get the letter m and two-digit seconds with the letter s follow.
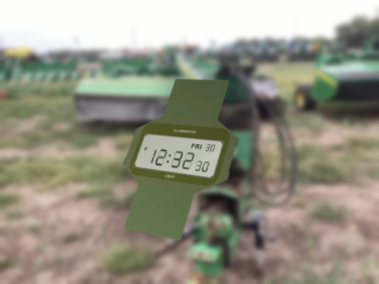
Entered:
12h32m30s
